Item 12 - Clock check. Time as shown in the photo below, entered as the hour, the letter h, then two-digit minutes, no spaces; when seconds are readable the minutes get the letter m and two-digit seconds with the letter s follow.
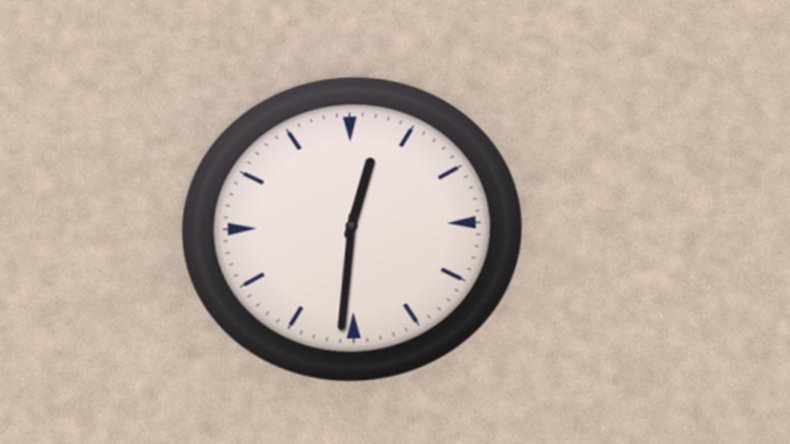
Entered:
12h31
